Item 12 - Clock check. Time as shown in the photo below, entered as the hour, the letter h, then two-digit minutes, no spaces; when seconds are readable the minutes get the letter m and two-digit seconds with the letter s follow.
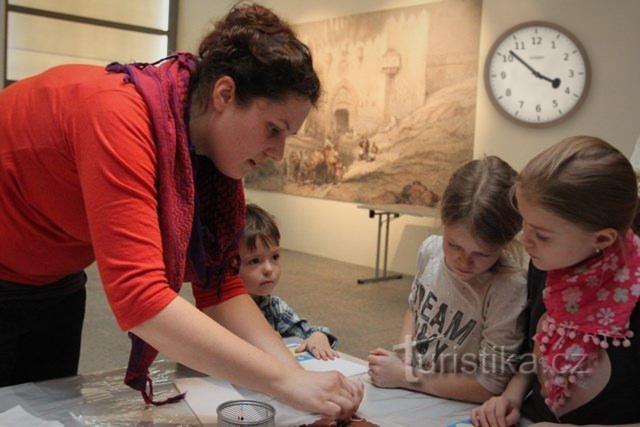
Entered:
3h52
